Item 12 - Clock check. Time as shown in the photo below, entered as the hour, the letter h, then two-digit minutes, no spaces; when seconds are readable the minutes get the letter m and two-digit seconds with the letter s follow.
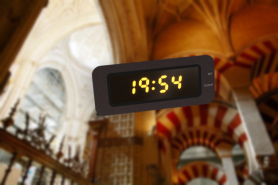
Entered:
19h54
